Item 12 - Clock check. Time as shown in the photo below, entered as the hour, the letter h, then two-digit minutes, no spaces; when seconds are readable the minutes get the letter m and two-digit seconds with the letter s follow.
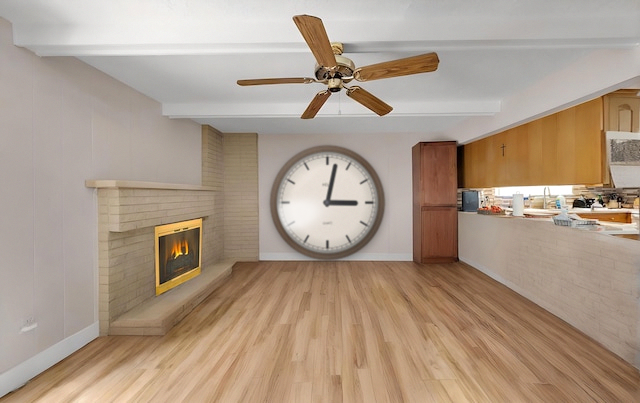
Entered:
3h02
